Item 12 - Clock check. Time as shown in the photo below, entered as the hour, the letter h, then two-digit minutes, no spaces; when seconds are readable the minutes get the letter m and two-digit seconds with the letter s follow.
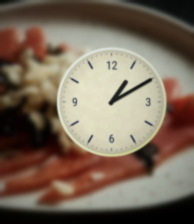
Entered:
1h10
